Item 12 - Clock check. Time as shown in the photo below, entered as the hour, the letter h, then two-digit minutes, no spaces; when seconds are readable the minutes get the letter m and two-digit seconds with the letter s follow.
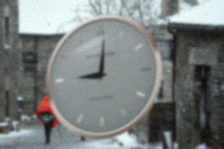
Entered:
9h01
